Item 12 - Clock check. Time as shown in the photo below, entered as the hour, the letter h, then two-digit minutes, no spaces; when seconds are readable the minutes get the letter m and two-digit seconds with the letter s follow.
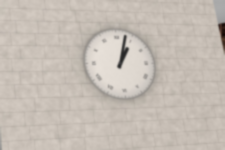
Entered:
1h03
